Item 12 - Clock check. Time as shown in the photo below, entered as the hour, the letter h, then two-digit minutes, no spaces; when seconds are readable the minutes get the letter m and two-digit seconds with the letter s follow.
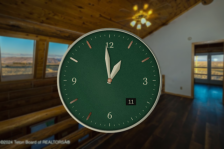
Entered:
12h59
